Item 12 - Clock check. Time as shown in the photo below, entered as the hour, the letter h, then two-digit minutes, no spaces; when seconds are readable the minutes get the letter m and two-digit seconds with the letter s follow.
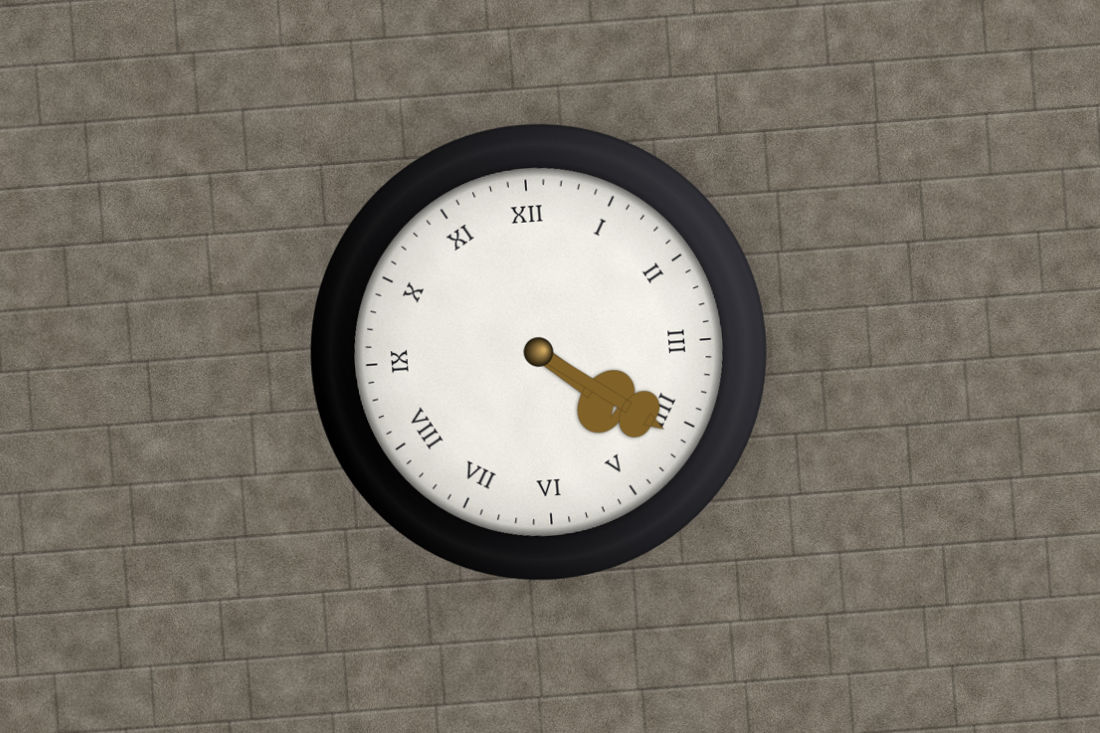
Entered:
4h21
